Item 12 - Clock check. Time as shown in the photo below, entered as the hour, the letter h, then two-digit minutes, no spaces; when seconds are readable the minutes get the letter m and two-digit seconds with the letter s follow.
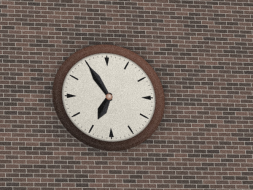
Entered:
6h55
